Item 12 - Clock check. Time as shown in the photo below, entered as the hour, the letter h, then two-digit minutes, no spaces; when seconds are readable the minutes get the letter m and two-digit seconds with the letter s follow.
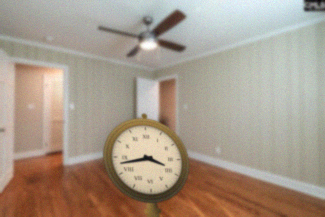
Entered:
3h43
